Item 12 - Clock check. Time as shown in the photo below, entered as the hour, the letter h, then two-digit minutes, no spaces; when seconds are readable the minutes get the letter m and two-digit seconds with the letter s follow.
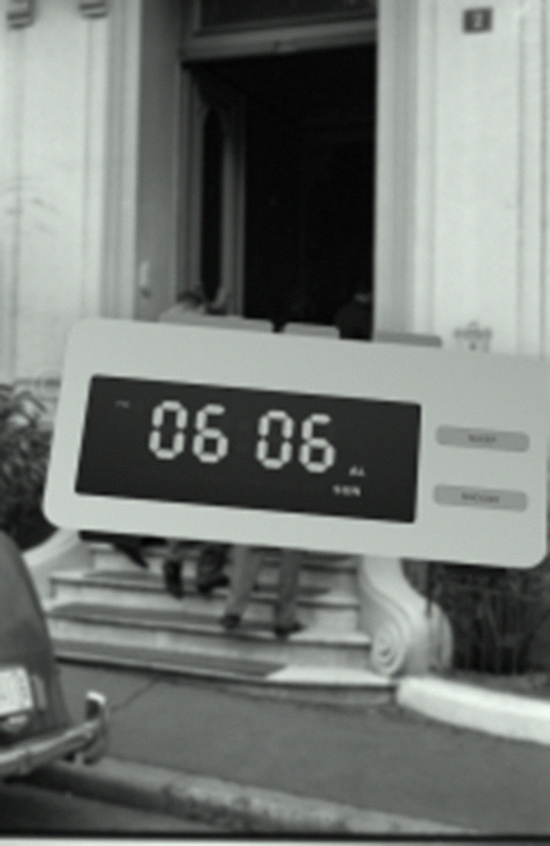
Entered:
6h06
